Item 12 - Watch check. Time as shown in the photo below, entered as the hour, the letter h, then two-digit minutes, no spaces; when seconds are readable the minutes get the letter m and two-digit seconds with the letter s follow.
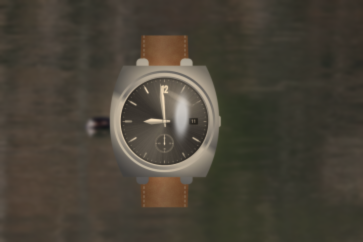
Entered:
8h59
